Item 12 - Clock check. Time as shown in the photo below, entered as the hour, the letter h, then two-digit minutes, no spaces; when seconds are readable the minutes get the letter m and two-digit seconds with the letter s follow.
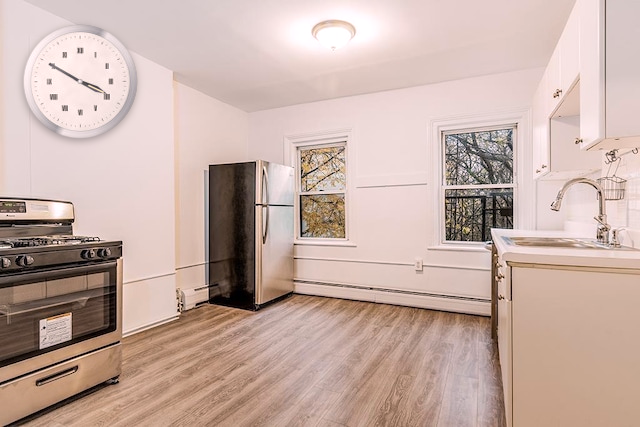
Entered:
3h50
